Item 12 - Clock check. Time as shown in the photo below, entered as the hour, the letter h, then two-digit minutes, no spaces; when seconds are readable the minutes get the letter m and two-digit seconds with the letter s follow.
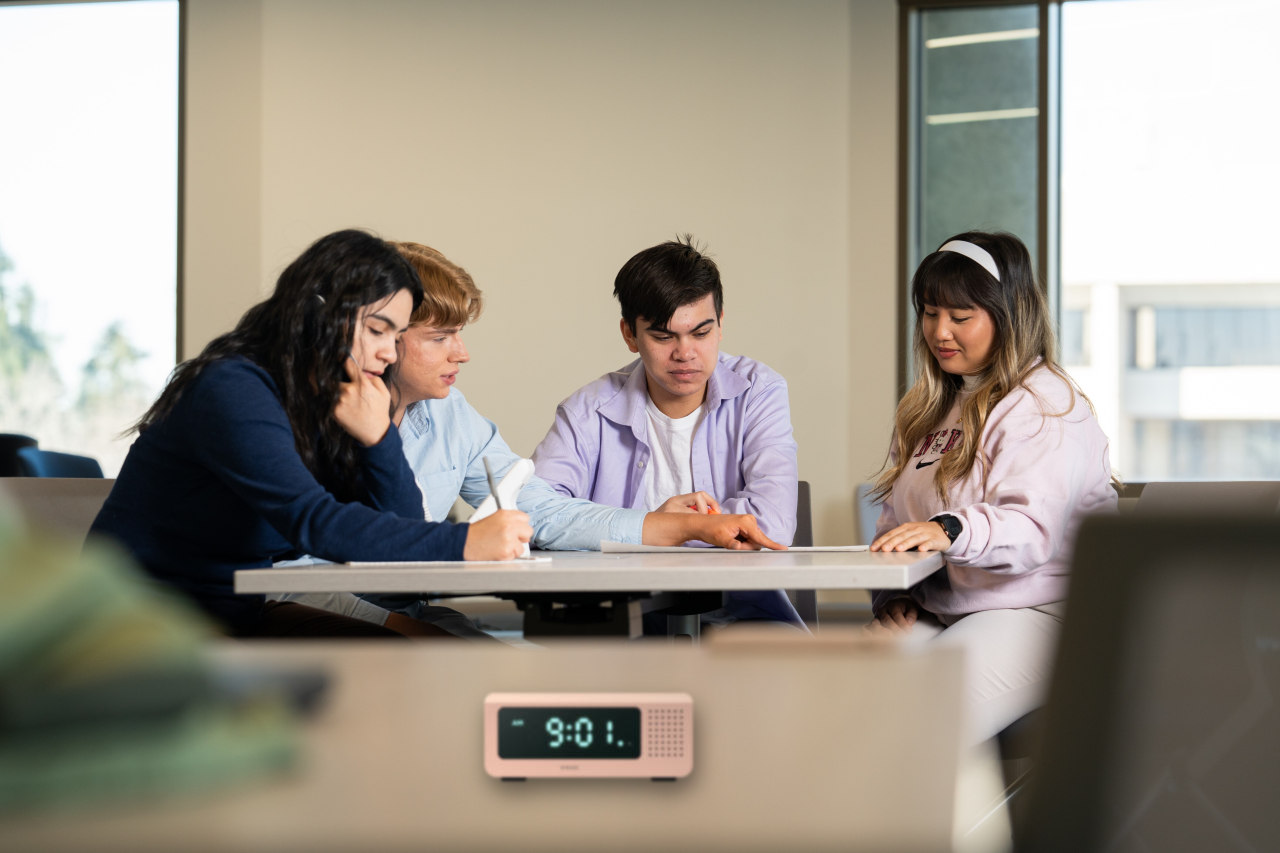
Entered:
9h01
